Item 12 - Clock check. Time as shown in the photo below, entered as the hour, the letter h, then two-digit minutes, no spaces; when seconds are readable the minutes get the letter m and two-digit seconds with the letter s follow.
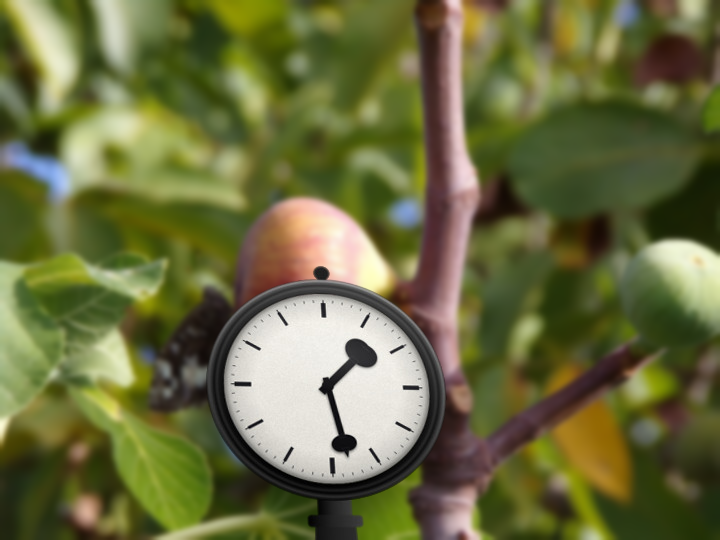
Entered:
1h28
